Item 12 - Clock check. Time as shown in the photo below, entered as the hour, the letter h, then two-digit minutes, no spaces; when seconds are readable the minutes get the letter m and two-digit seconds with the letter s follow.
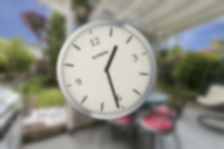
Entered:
1h31
